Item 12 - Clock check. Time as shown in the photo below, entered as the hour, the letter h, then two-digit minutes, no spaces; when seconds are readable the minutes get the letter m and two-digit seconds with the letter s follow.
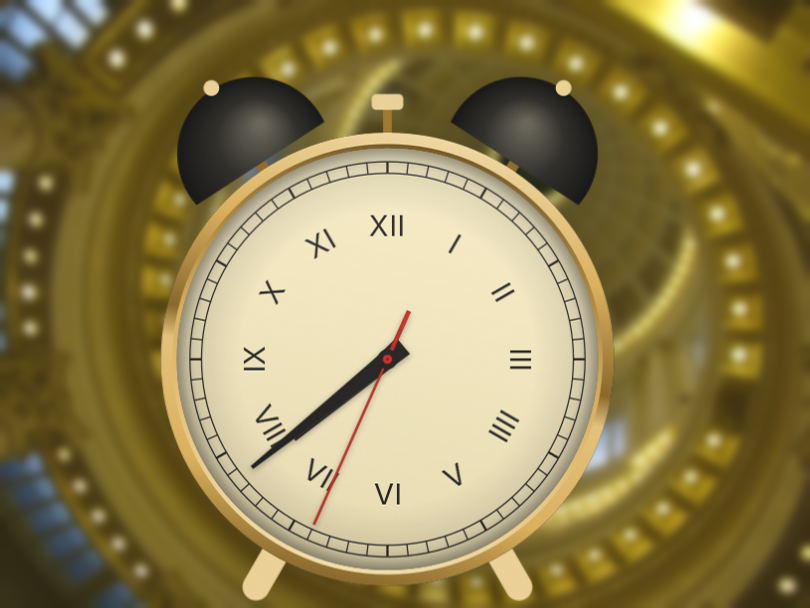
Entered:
7h38m34s
